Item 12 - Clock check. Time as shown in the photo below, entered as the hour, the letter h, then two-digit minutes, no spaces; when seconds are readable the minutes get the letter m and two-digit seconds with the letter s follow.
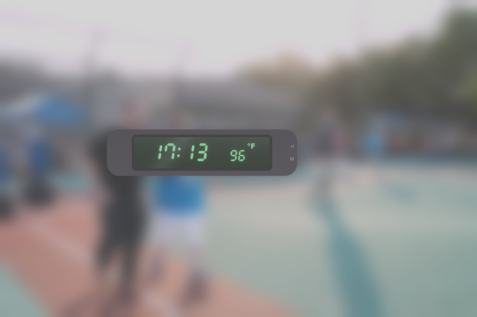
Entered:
17h13
